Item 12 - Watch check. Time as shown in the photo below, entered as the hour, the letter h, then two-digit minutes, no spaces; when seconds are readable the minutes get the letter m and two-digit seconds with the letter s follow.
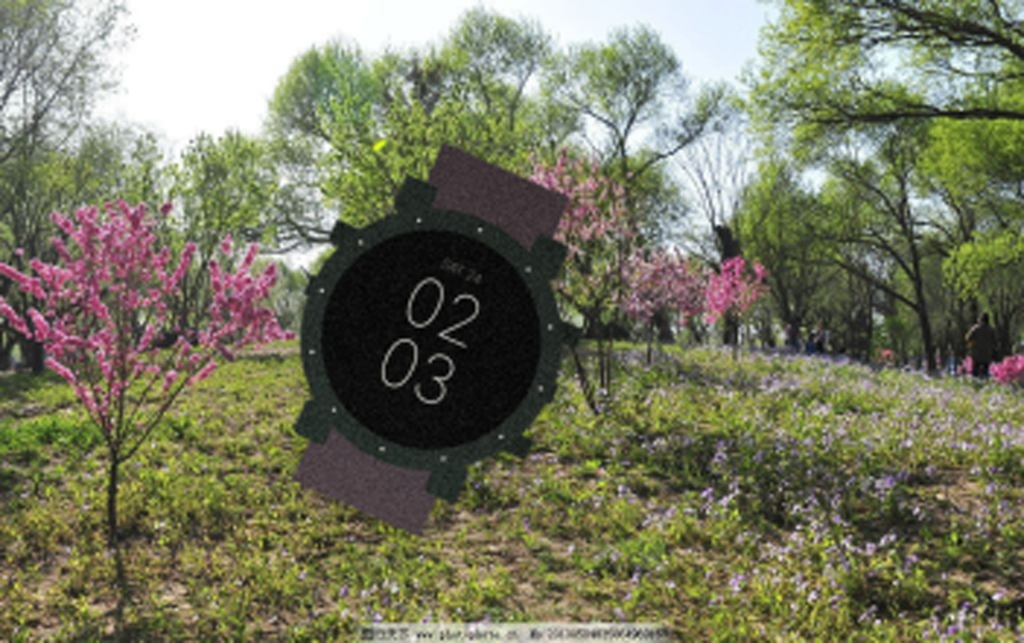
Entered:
2h03
